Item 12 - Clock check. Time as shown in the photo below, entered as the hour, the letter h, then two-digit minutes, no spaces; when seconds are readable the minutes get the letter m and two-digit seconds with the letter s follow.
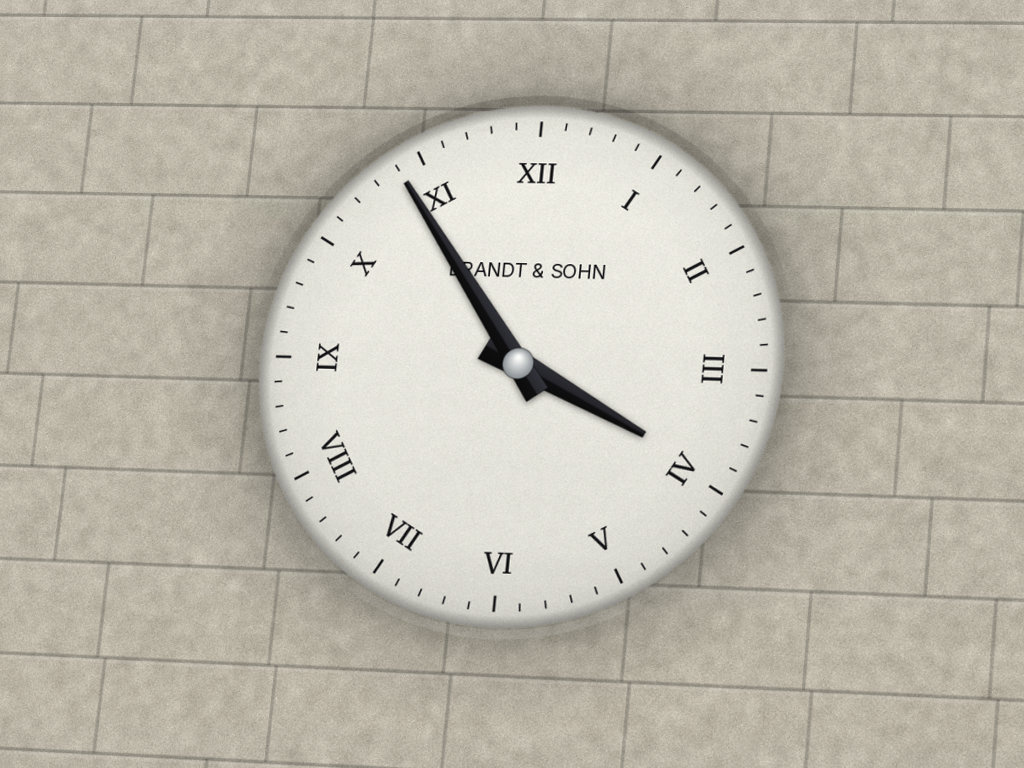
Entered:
3h54
